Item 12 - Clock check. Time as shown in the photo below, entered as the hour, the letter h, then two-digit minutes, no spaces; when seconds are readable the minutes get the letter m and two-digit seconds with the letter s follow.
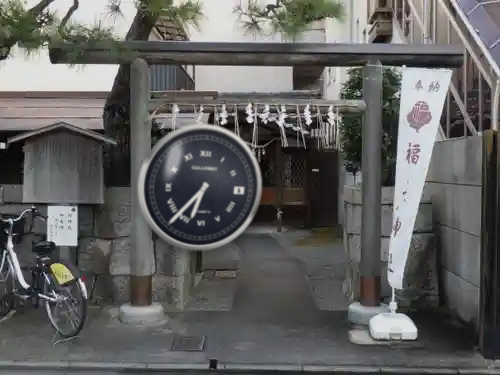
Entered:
6h37
